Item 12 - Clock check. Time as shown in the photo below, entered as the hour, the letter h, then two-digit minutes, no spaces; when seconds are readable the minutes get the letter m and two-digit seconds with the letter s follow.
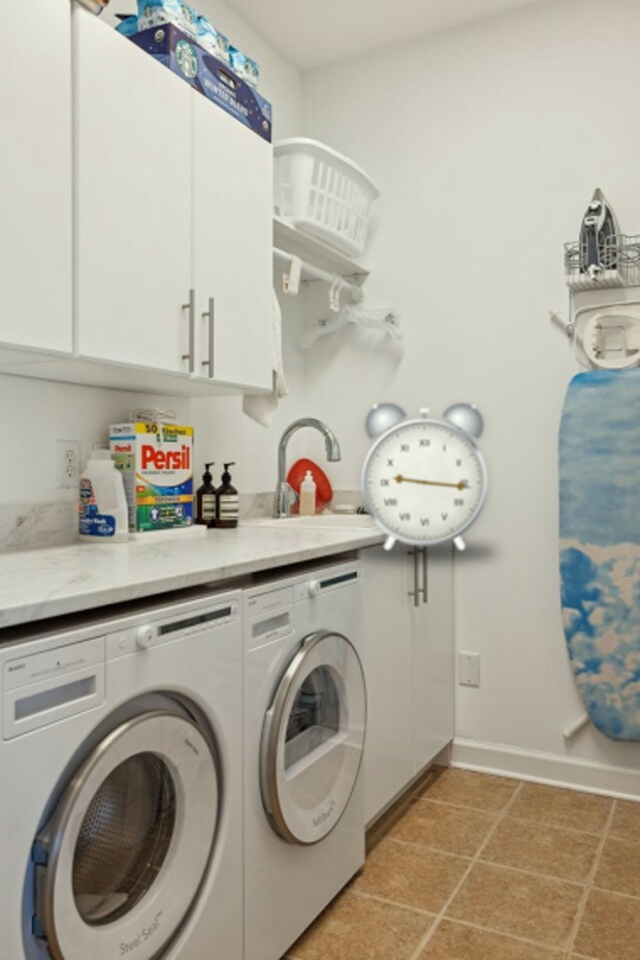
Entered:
9h16
